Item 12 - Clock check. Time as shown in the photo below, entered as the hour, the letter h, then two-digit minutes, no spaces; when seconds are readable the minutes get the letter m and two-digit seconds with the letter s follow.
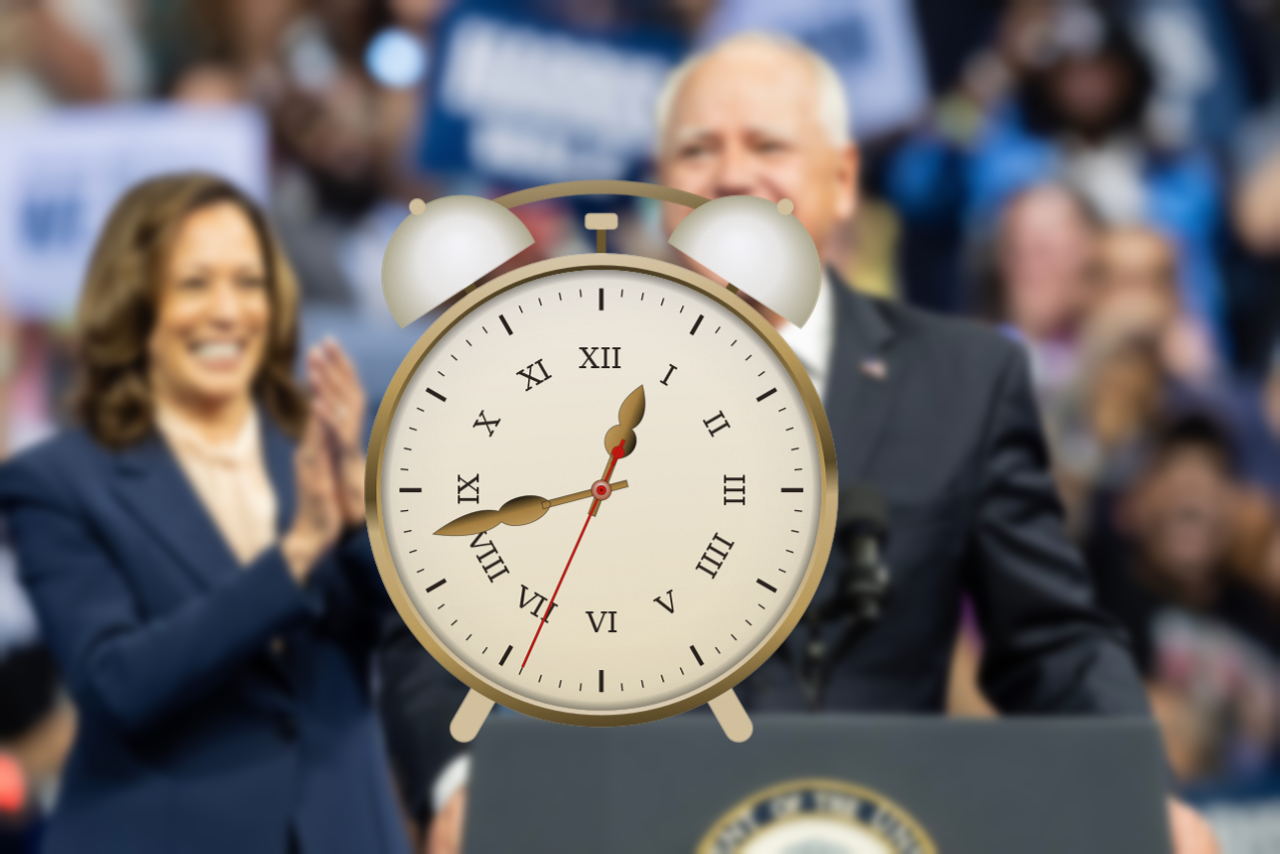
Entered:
12h42m34s
